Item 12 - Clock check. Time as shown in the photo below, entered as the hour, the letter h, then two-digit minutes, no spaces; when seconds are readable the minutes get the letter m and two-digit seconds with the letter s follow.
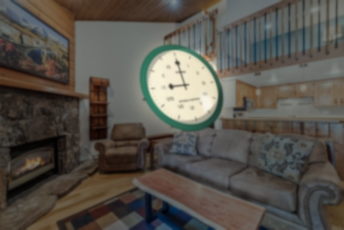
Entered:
9h00
